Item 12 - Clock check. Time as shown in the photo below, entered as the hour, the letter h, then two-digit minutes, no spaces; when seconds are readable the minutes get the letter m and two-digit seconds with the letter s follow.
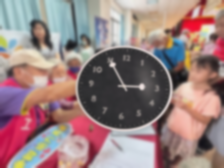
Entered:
2h55
